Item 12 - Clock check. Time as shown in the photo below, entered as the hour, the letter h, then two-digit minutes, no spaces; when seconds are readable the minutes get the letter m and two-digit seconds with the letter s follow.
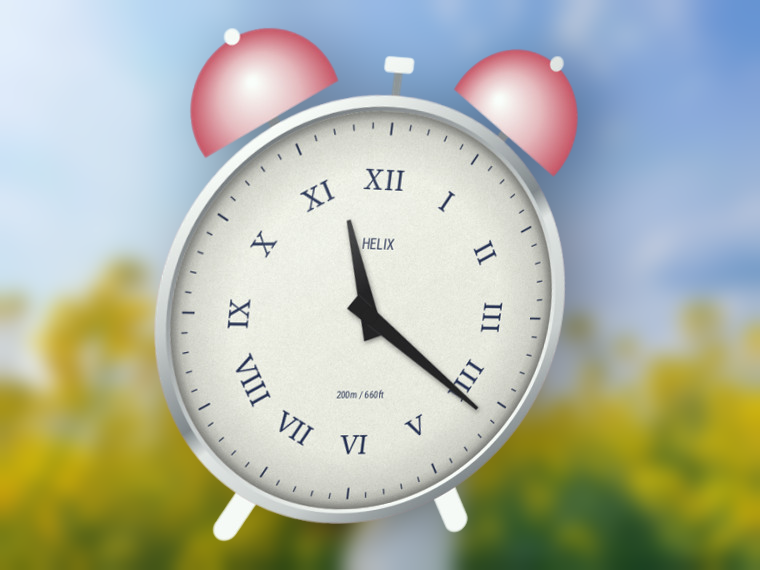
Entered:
11h21
